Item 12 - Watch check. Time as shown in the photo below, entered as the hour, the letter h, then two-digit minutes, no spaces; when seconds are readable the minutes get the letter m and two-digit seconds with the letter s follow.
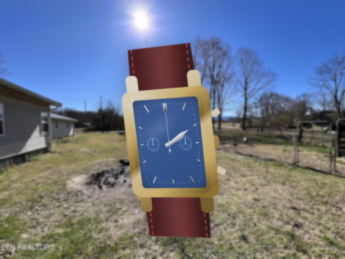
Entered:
2h10
